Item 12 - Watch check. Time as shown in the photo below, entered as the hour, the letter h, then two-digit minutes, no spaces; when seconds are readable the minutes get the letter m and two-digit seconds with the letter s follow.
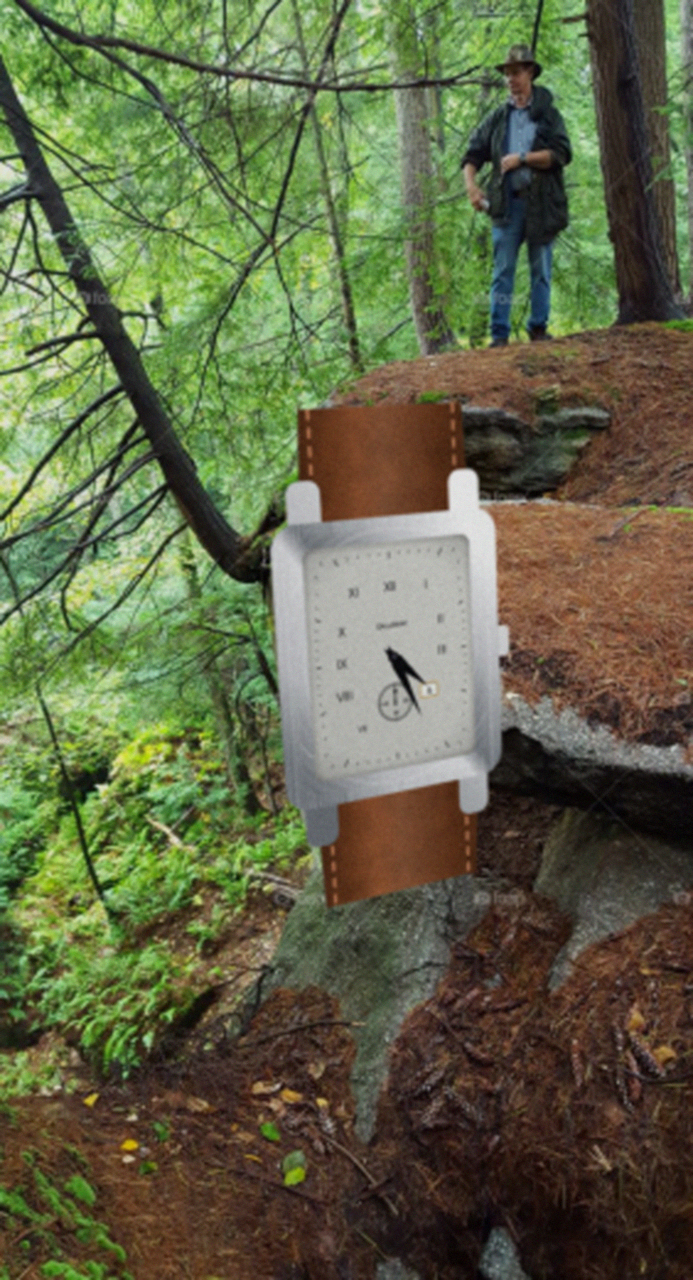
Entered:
4h26
